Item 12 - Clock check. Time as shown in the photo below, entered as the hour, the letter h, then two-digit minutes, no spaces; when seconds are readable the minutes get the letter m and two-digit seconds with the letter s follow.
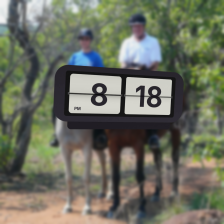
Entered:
8h18
